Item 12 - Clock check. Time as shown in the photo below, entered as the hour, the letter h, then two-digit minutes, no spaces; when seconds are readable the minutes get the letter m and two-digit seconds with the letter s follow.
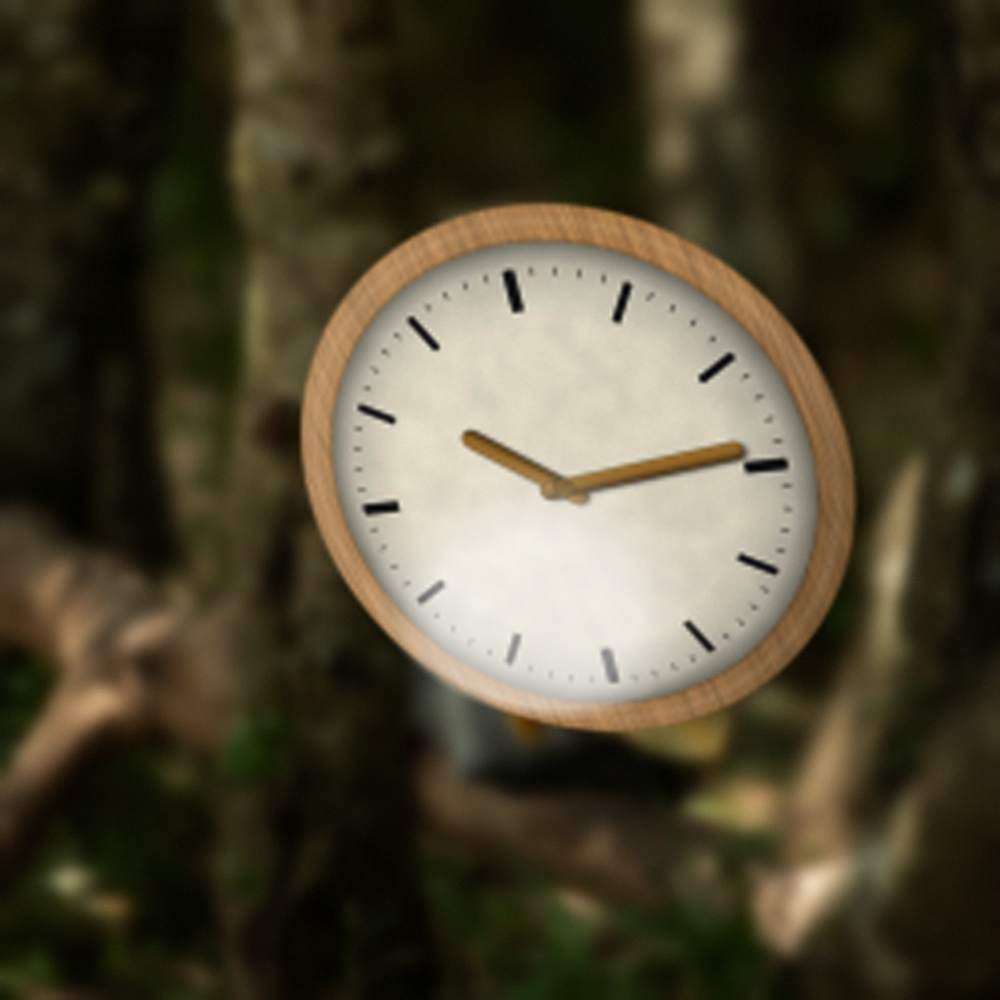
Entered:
10h14
